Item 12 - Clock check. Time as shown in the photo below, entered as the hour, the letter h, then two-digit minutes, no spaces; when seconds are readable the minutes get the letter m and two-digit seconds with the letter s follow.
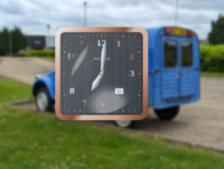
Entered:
7h01
